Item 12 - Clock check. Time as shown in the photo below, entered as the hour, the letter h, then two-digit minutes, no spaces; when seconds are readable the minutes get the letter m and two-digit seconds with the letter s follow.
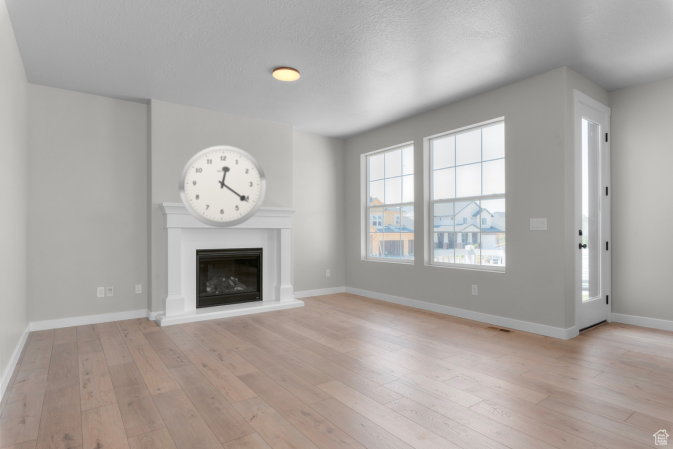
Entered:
12h21
